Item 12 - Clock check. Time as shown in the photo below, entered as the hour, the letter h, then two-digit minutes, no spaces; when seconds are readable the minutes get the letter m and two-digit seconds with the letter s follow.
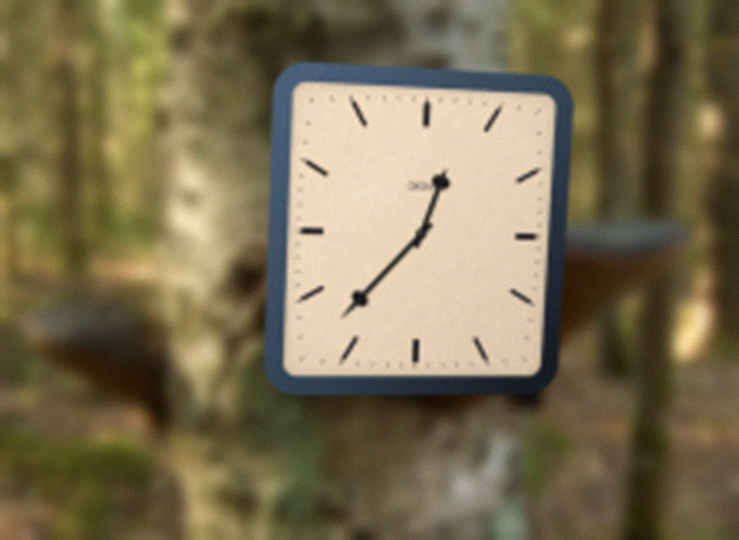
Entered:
12h37
